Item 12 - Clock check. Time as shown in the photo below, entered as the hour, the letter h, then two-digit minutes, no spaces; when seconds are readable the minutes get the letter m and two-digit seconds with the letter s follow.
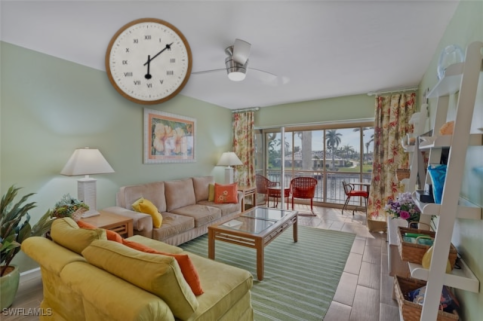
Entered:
6h09
